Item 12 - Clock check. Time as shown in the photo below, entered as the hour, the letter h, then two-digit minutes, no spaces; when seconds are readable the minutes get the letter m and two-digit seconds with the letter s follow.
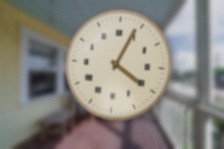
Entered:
4h04
